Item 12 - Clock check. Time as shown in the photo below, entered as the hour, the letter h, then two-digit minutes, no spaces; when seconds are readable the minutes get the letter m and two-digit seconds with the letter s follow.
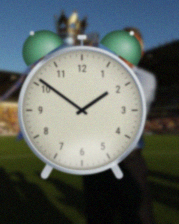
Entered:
1h51
